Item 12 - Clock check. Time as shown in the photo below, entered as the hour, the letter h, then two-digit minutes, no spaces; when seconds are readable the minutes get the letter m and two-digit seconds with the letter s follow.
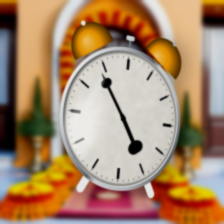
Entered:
4h54
